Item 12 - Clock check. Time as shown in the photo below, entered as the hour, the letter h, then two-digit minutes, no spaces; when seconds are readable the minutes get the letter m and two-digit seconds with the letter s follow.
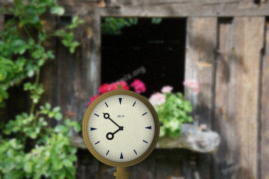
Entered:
7h52
